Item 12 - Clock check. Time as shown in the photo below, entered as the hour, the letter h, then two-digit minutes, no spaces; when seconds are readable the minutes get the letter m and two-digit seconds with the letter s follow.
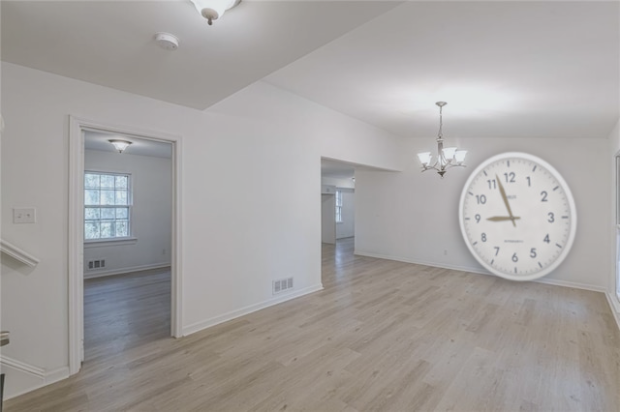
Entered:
8h57
